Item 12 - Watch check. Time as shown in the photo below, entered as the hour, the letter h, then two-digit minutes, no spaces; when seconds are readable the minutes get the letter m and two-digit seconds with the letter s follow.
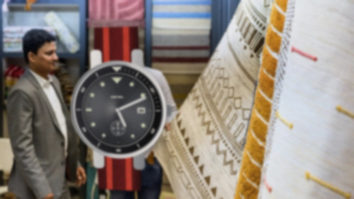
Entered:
5h11
